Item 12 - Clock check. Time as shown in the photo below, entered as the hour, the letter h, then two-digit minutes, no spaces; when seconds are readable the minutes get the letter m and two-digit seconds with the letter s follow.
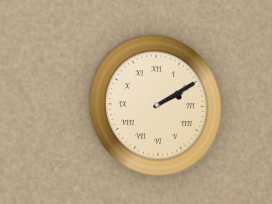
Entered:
2h10
